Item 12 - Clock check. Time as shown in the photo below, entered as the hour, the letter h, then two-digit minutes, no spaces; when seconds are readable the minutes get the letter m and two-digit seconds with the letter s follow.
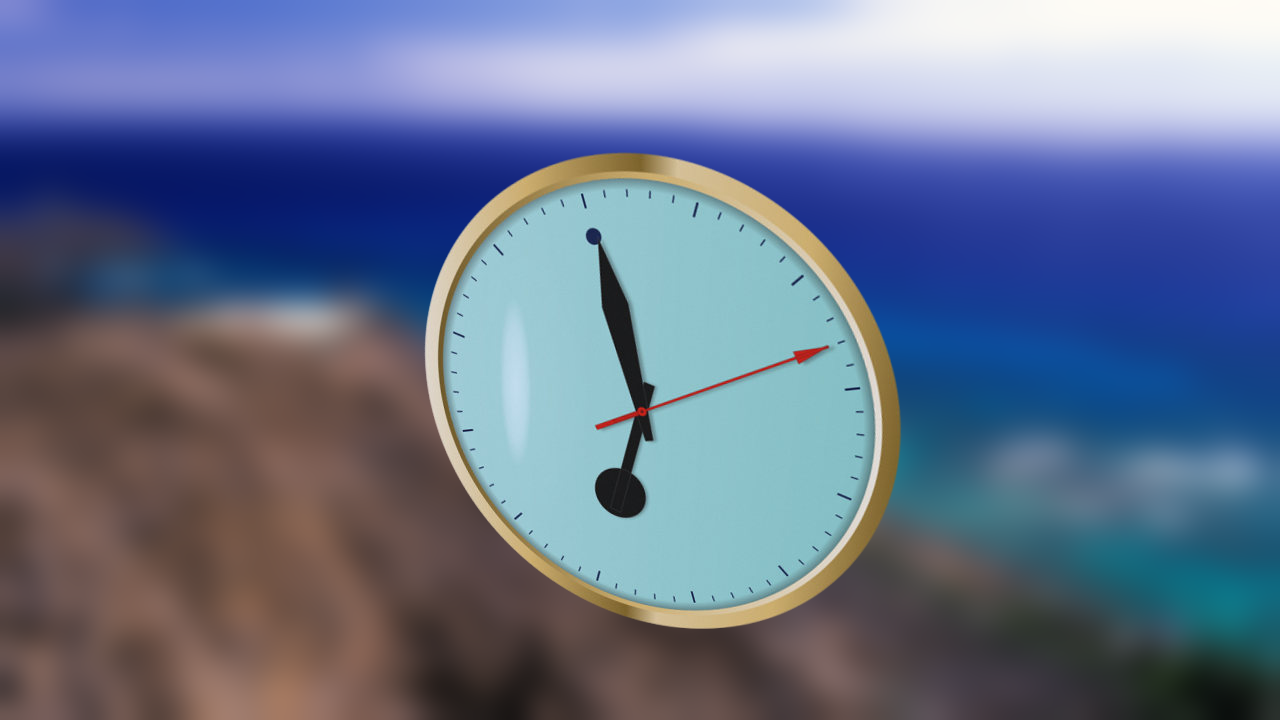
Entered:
7h00m13s
